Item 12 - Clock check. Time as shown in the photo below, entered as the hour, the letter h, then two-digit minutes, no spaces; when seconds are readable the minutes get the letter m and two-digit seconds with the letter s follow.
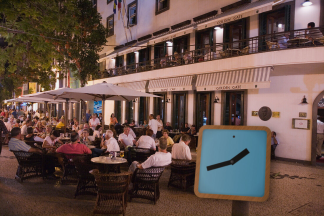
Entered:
1h42
